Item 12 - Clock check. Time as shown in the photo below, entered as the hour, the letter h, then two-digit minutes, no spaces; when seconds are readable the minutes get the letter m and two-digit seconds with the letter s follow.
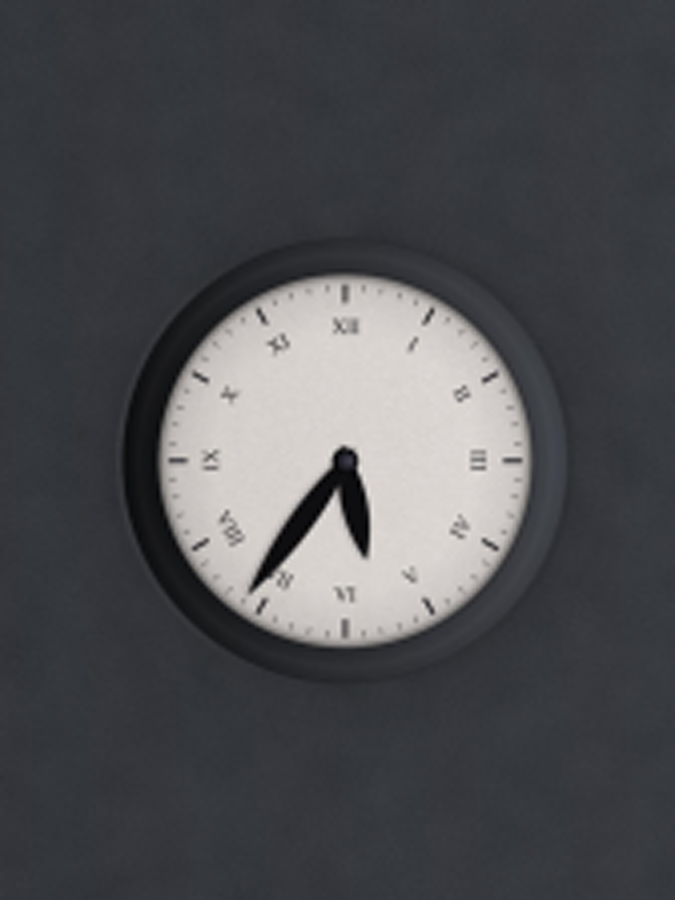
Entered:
5h36
